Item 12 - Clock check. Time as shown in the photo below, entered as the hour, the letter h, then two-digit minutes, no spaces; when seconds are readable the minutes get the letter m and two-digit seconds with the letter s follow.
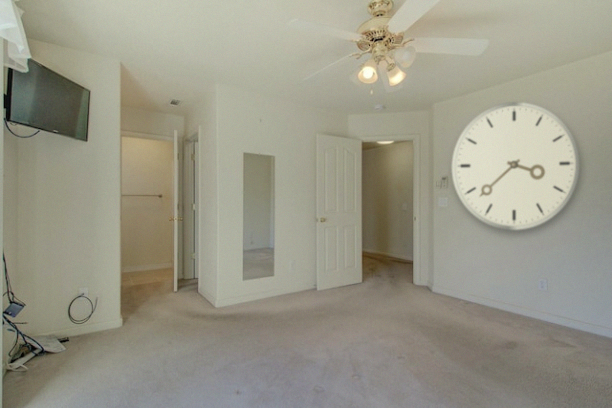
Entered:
3h38
